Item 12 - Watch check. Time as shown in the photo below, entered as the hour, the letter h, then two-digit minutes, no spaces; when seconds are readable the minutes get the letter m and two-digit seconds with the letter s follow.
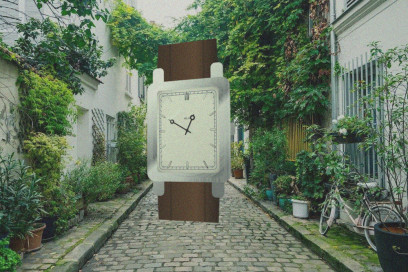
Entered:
12h50
